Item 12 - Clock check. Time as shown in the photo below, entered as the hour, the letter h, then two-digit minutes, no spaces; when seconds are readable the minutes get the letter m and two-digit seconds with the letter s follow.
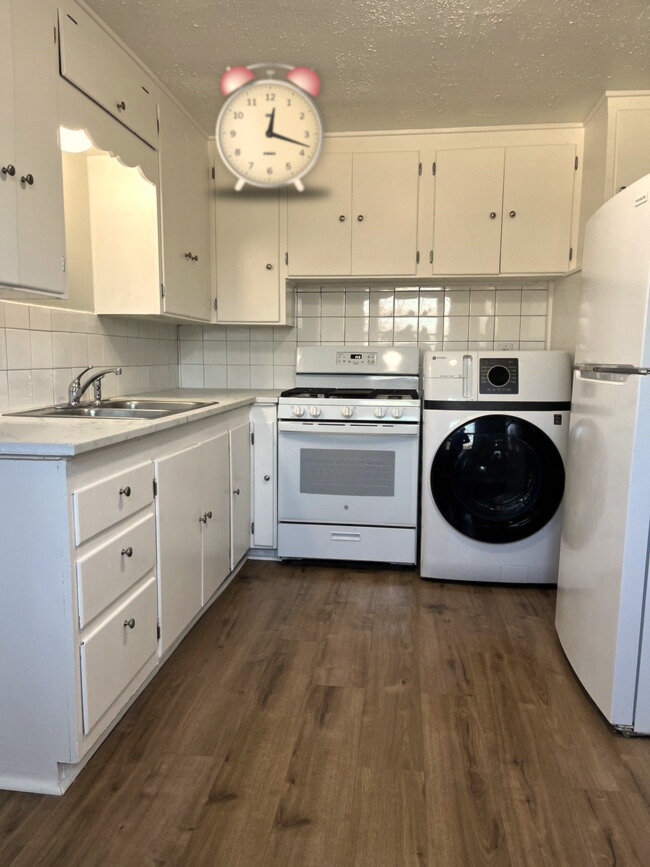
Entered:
12h18
